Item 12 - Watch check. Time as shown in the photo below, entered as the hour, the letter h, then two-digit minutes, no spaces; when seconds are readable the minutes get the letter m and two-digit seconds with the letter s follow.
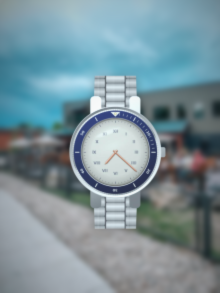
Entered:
7h22
